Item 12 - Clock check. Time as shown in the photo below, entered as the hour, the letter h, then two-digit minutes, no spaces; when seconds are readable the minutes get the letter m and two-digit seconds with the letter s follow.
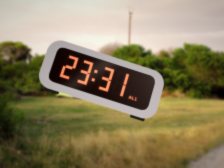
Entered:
23h31
